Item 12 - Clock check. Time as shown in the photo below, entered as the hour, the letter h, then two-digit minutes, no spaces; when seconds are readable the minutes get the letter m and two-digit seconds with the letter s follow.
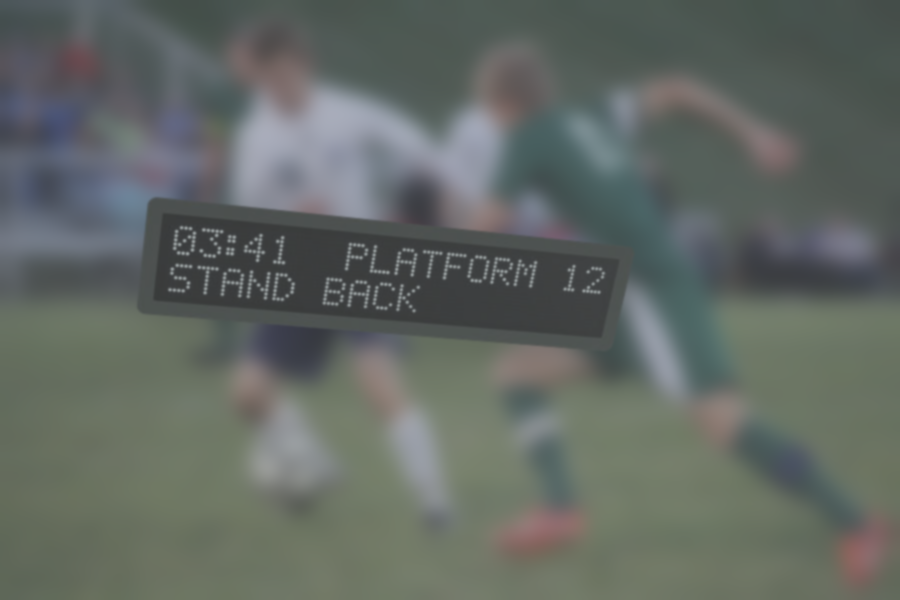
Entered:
3h41
